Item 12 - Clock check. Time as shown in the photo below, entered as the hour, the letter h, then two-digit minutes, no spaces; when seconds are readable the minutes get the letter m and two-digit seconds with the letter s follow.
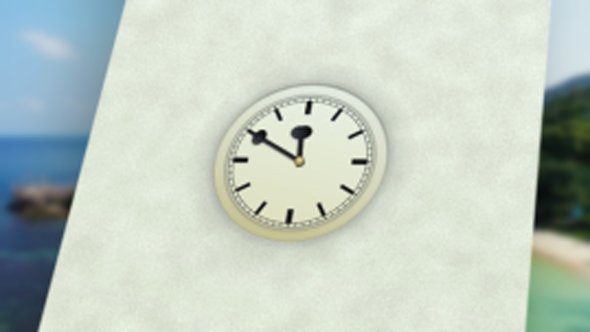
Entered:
11h50
